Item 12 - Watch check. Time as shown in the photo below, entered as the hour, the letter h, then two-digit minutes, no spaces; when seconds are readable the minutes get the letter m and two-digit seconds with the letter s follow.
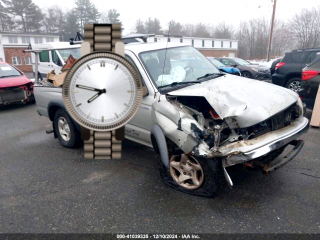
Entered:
7h47
